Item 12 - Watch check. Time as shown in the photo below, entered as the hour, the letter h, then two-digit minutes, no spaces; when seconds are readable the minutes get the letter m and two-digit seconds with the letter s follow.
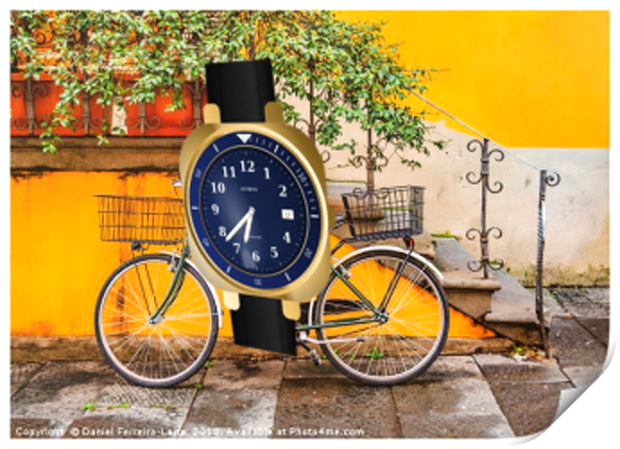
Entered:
6h38
